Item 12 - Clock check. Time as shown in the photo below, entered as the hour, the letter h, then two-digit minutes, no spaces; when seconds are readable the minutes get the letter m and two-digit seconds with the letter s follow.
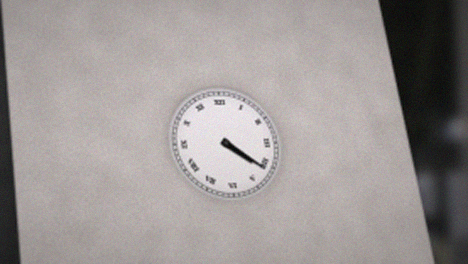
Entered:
4h21
